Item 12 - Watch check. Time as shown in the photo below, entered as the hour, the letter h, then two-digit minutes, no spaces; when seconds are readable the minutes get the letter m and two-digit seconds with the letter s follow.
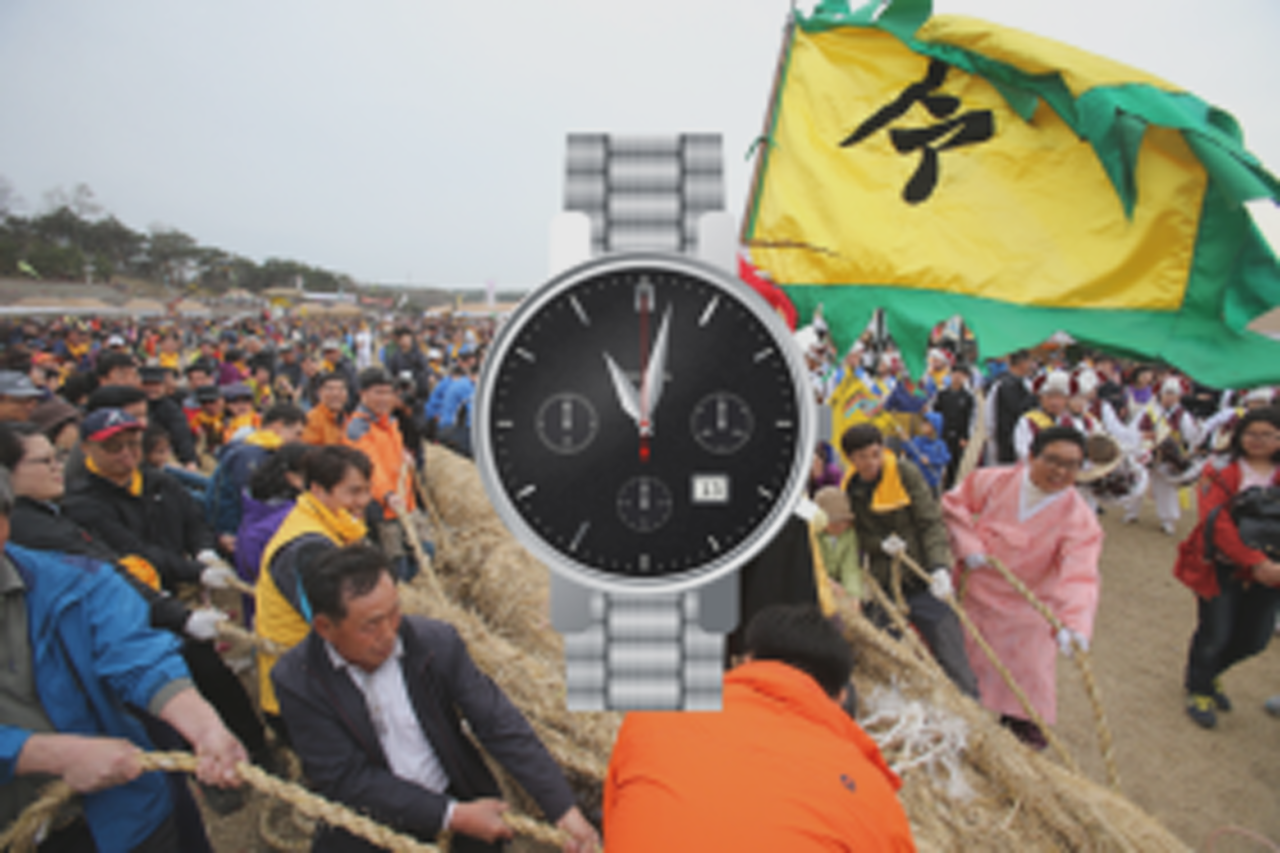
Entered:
11h02
